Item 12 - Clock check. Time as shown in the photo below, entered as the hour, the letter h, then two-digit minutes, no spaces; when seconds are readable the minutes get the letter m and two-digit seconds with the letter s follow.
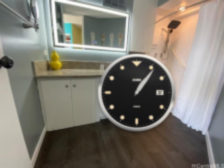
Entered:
1h06
